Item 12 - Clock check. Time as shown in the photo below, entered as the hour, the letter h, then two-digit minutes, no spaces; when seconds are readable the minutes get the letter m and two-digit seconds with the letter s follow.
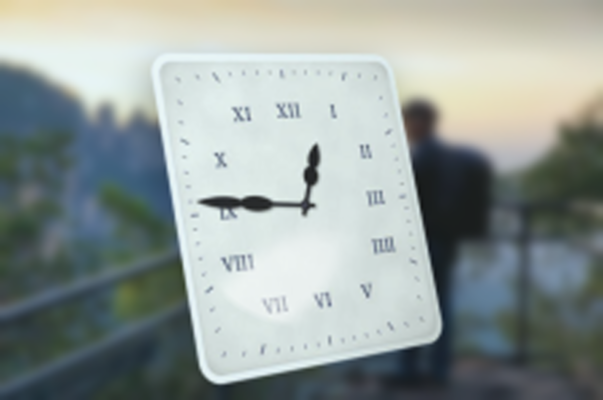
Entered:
12h46
